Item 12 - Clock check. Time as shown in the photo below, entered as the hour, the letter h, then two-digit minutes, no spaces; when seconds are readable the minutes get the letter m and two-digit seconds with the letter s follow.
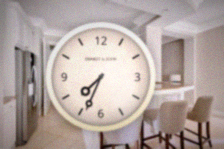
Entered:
7h34
